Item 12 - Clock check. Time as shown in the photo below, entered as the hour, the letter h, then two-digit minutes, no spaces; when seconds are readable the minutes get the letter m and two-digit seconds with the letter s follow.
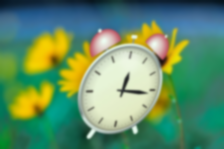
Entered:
12h16
